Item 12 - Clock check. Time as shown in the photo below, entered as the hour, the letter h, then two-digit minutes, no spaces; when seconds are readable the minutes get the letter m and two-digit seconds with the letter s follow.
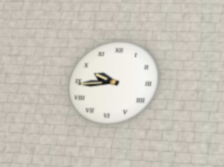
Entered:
9h44
